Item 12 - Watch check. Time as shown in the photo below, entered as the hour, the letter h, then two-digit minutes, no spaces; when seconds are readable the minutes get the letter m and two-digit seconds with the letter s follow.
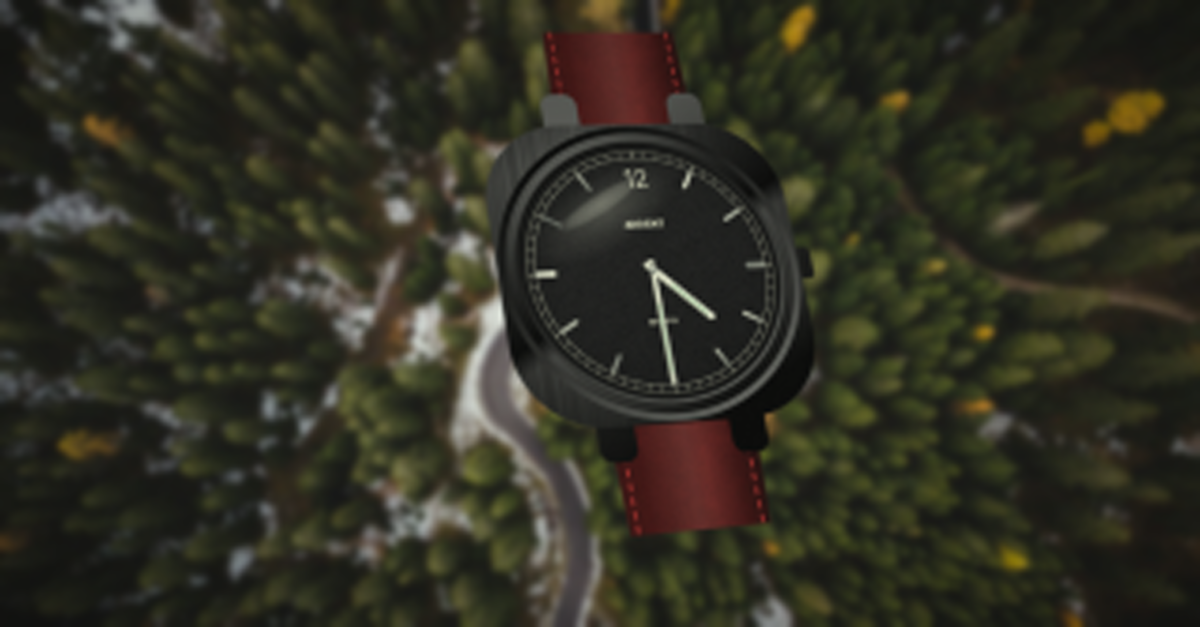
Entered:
4h30
